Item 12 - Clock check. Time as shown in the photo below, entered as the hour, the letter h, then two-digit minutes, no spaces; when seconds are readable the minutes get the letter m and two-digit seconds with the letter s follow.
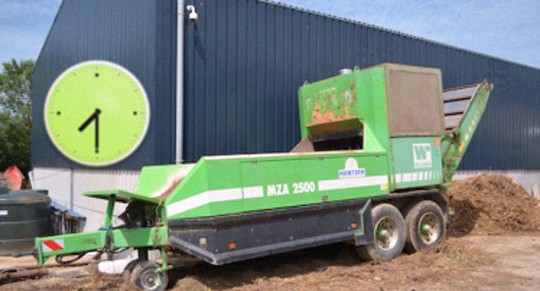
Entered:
7h30
